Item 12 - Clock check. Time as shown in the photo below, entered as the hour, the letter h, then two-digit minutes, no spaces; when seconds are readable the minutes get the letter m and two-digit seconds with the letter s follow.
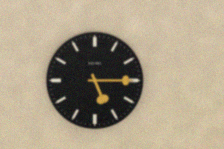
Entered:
5h15
